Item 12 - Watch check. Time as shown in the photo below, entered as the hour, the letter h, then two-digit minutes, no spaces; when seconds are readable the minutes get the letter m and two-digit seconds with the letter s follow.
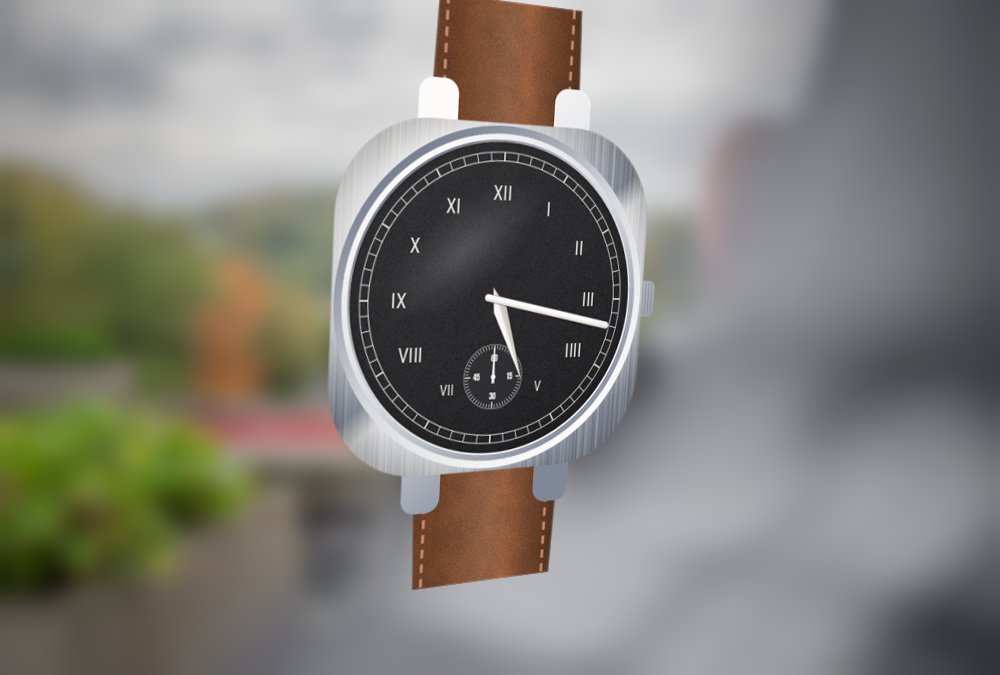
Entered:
5h17
